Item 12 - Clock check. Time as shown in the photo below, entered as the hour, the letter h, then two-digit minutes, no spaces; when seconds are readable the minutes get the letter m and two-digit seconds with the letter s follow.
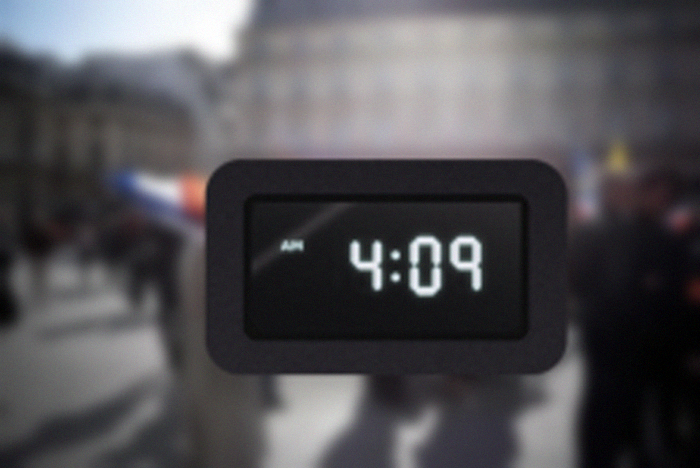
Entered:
4h09
